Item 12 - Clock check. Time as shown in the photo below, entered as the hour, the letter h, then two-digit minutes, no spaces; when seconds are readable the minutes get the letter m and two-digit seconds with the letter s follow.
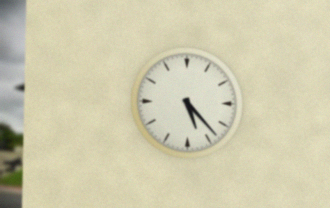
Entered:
5h23
